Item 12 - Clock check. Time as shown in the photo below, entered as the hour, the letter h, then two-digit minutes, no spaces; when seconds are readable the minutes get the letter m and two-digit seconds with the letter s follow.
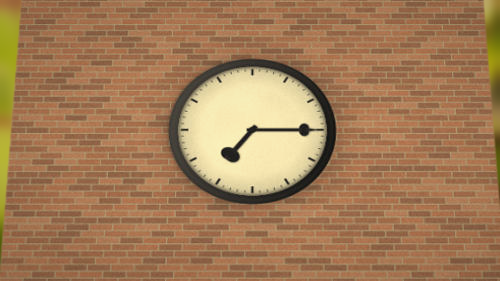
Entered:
7h15
